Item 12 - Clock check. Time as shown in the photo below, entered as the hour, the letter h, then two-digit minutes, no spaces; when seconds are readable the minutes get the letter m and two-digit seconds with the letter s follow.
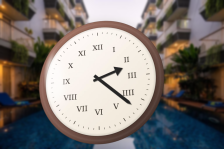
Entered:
2h22
